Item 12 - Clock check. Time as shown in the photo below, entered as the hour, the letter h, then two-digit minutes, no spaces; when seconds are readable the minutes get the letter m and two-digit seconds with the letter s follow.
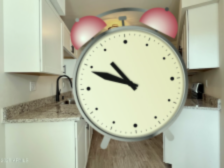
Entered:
10h49
